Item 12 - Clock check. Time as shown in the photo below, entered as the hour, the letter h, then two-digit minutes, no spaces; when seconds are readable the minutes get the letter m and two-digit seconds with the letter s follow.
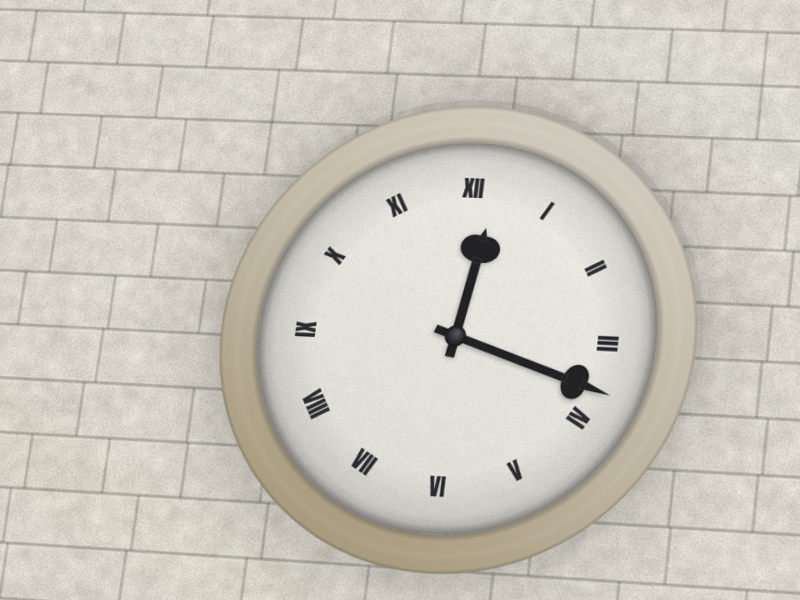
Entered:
12h18
